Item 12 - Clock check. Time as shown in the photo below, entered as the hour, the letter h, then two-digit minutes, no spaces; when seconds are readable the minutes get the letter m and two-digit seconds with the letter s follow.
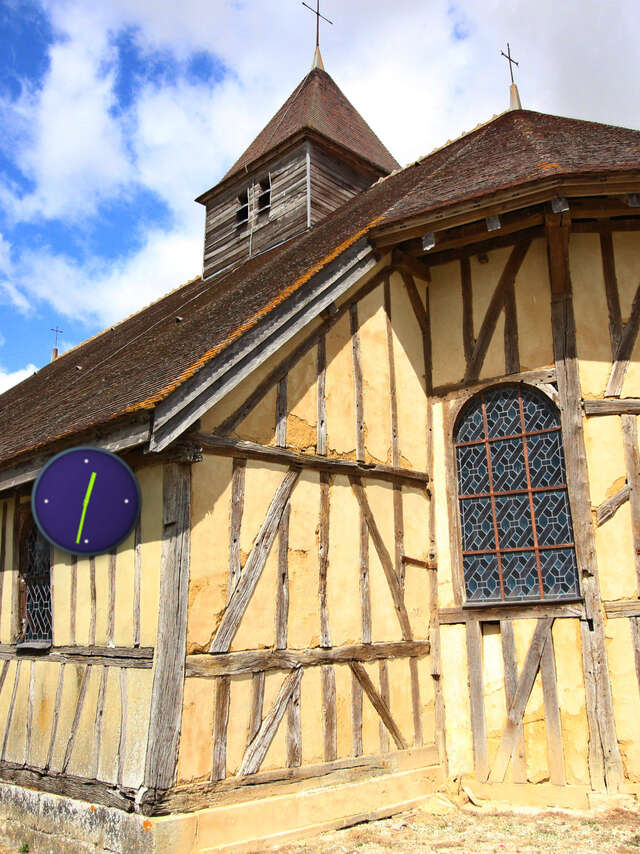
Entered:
12h32
